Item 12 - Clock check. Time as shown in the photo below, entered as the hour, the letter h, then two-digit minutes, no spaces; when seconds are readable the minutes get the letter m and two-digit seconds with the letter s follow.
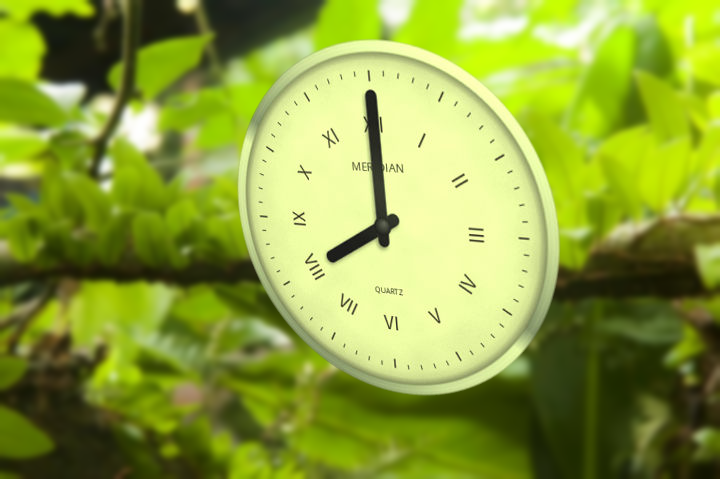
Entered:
8h00
